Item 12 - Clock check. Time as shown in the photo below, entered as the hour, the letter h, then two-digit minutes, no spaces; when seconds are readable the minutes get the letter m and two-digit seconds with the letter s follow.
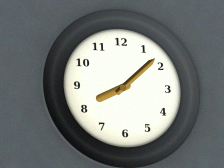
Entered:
8h08
